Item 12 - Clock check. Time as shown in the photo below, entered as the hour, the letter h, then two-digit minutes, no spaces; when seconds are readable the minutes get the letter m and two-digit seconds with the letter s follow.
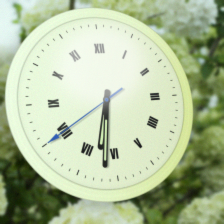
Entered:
6h31m40s
